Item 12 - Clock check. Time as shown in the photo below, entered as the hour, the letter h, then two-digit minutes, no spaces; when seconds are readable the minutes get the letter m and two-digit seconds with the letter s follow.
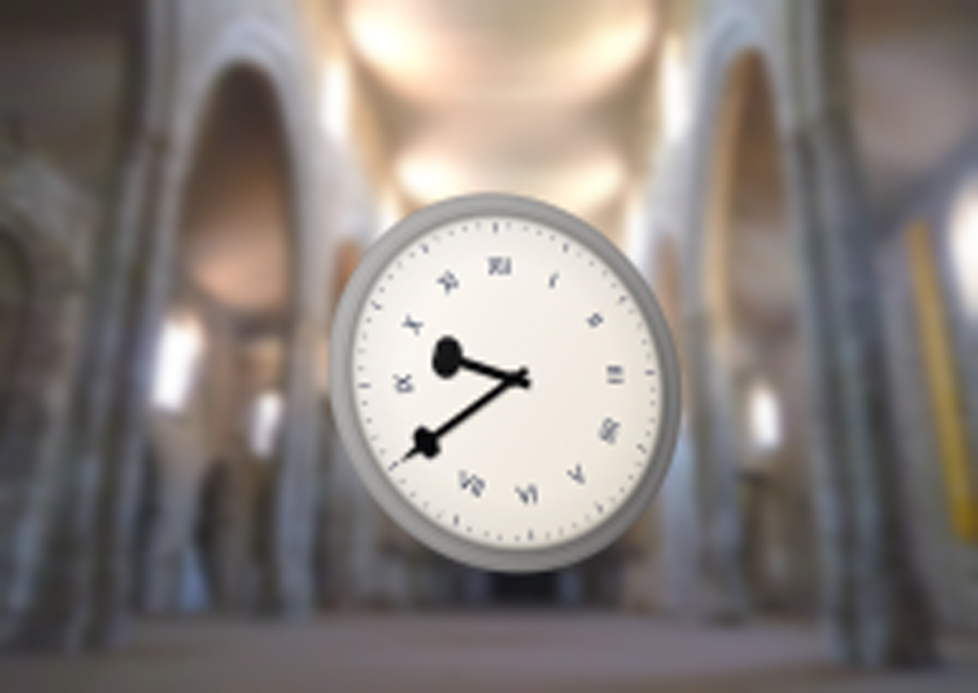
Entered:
9h40
